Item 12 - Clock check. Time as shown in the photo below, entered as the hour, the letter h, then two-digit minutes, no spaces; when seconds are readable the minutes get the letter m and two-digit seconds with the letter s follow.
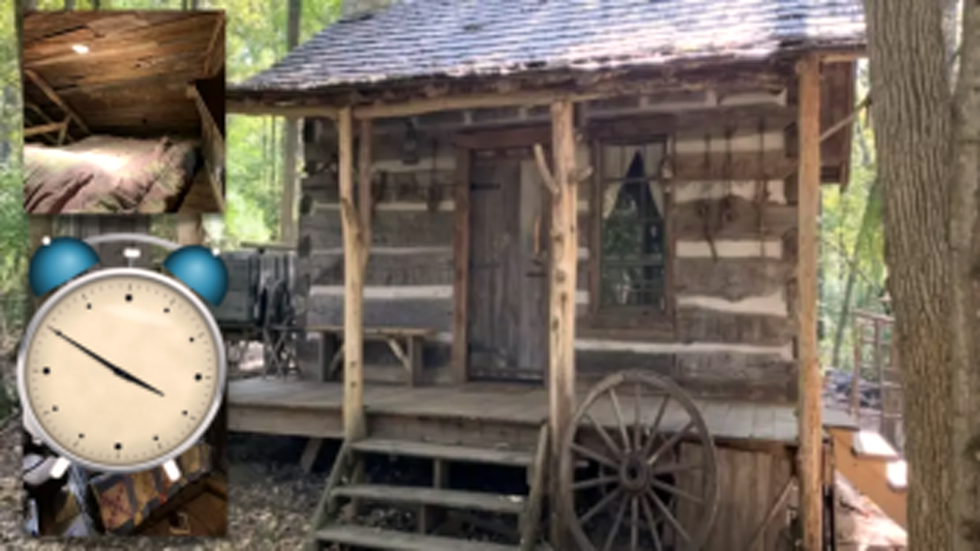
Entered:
3h50
